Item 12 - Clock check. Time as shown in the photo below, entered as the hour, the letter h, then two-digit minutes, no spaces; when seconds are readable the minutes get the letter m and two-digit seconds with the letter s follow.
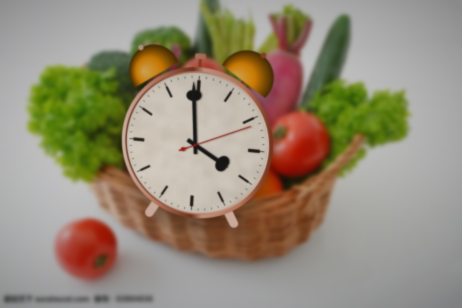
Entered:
3h59m11s
